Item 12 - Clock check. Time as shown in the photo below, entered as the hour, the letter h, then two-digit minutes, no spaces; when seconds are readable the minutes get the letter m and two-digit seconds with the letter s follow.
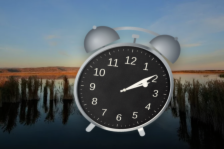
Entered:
2h09
